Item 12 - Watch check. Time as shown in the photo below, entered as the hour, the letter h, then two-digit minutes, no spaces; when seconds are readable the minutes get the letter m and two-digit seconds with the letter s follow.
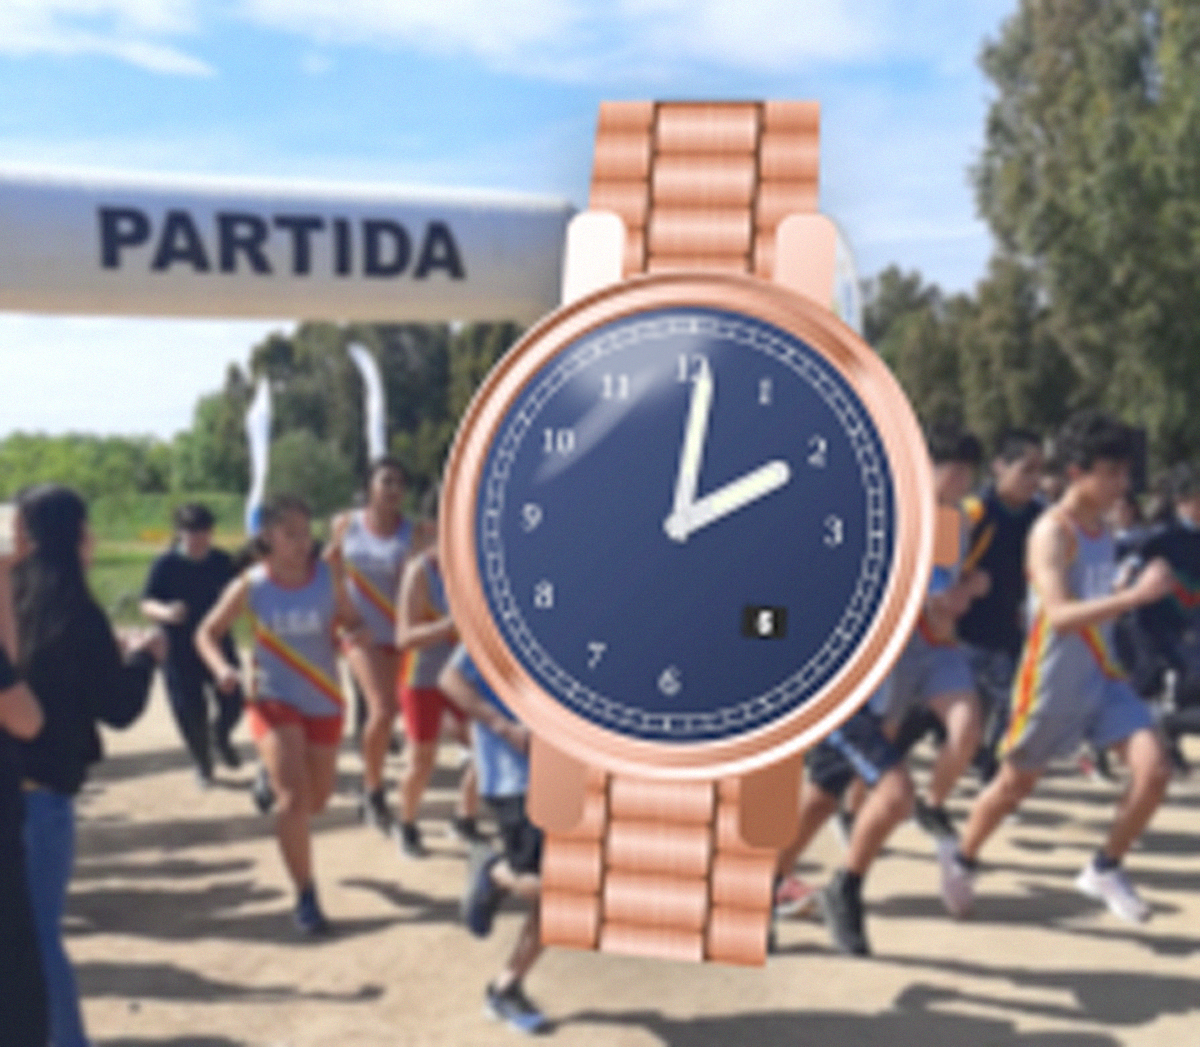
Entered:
2h01
